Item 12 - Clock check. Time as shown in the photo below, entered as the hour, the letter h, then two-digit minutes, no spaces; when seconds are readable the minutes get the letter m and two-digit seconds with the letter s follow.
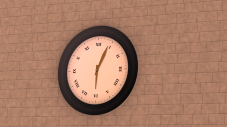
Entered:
6h04
